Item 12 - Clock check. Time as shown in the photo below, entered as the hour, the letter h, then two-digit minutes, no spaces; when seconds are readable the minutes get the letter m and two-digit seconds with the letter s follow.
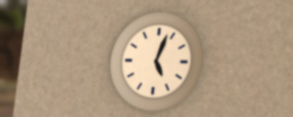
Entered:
5h03
